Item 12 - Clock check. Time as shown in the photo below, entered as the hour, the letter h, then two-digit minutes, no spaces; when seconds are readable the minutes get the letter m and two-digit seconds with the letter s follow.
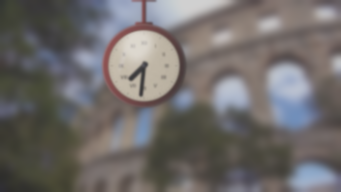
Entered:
7h31
